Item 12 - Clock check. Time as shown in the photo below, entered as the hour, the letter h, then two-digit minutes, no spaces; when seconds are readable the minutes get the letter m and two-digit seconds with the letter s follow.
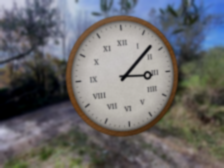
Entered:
3h08
